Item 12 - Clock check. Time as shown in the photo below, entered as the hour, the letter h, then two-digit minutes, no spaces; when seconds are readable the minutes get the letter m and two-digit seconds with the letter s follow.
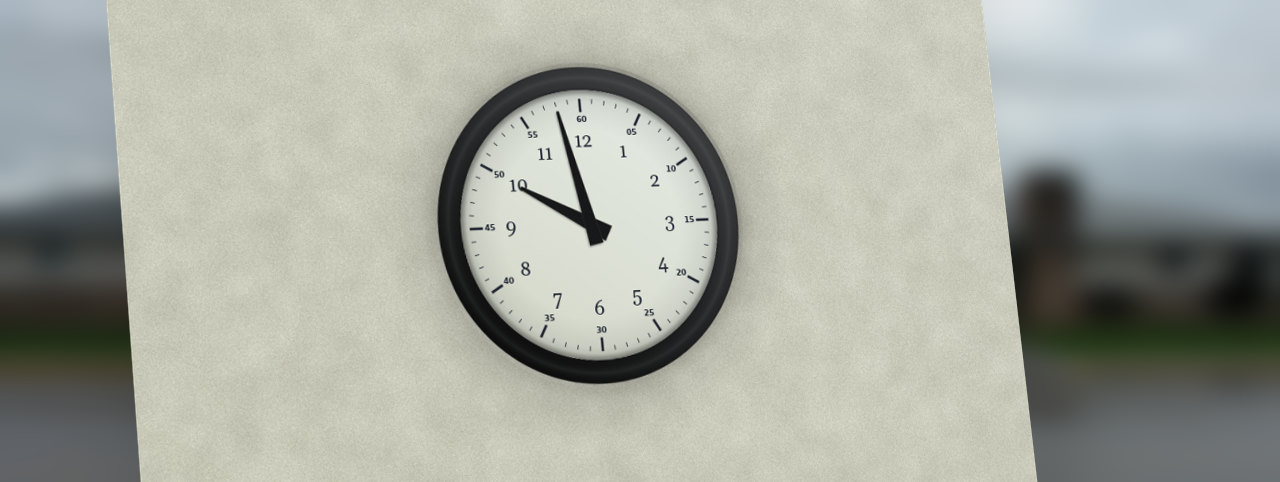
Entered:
9h58
